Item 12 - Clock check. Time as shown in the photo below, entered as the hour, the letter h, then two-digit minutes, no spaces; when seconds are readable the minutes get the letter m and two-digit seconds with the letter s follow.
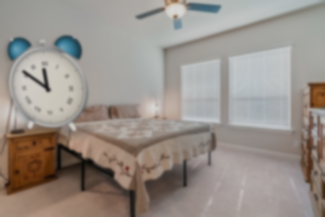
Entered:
11h51
